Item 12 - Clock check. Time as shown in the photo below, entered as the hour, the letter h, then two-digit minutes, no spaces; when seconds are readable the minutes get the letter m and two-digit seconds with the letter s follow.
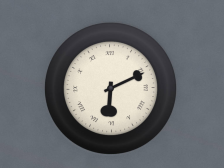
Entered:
6h11
